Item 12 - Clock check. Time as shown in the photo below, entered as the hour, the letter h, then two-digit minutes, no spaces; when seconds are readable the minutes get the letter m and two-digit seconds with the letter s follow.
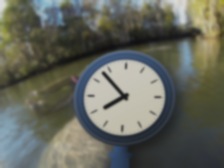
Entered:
7h53
